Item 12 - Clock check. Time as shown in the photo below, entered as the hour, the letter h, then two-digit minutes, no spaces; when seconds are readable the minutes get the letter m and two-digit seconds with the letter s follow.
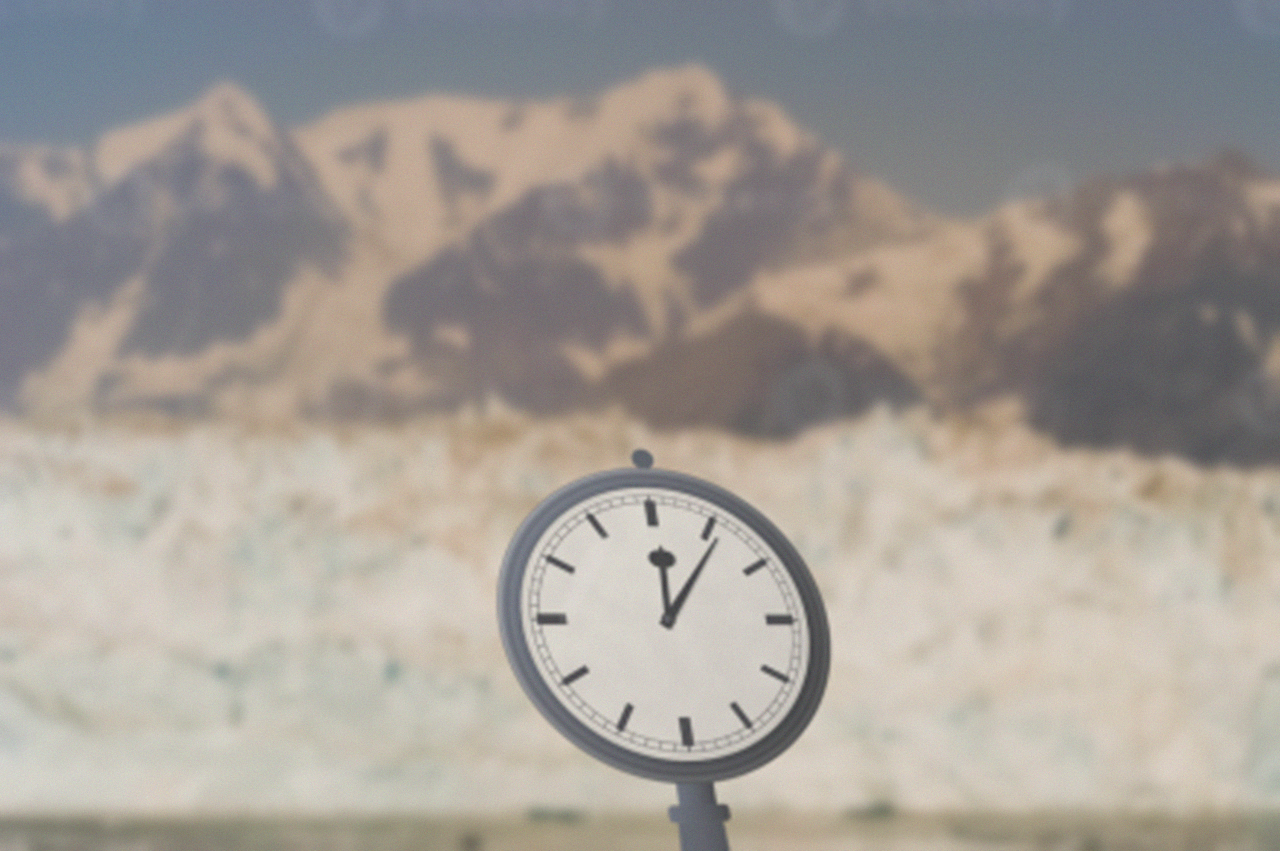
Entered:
12h06
